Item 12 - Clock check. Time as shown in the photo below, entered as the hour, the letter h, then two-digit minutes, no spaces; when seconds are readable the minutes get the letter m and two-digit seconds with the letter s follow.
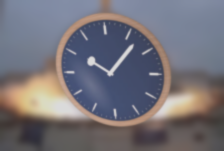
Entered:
10h07
